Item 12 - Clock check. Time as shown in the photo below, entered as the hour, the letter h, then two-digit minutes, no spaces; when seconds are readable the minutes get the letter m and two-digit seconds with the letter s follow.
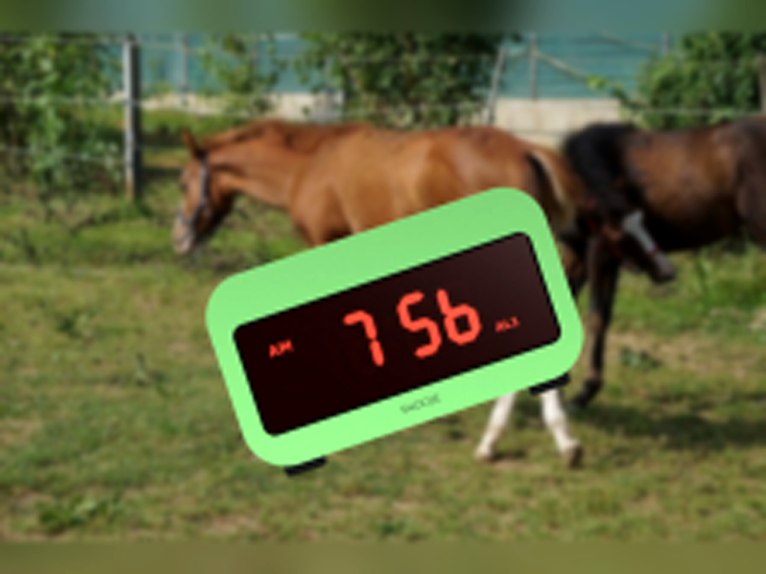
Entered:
7h56
